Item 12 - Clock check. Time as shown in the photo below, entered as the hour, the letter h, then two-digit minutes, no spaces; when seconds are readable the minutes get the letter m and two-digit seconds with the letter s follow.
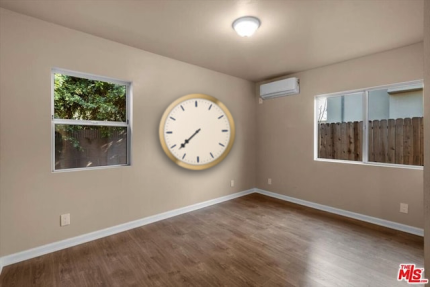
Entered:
7h38
